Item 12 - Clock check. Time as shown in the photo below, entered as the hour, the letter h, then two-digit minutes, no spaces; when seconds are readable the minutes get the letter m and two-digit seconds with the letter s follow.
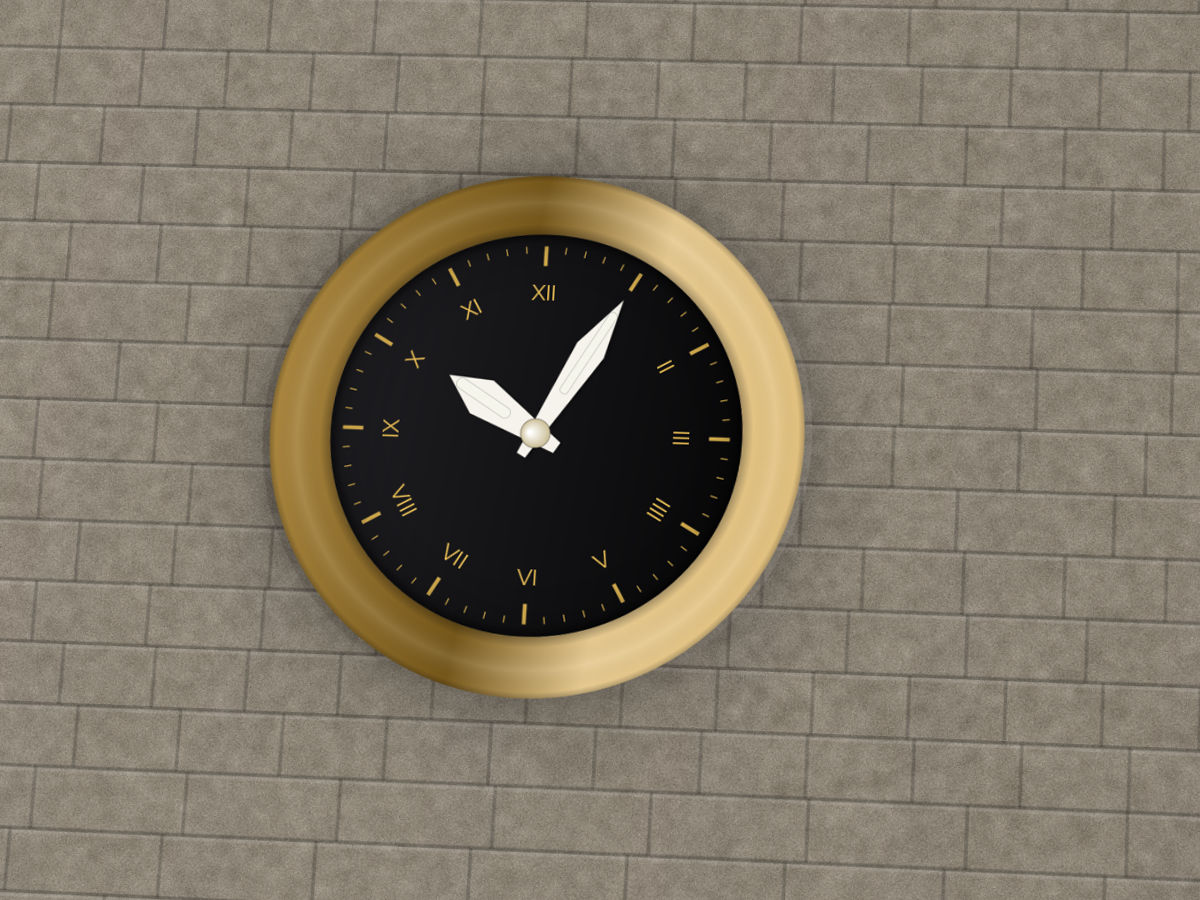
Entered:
10h05
